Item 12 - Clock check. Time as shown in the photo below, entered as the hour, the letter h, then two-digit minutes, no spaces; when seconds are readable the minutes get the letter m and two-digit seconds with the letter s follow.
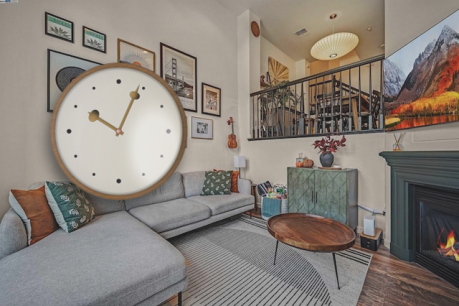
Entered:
10h04
